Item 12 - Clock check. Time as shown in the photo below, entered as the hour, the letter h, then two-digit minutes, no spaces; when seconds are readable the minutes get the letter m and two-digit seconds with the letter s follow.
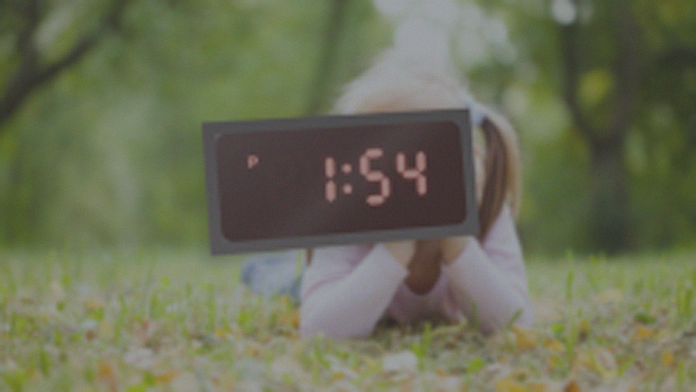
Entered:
1h54
